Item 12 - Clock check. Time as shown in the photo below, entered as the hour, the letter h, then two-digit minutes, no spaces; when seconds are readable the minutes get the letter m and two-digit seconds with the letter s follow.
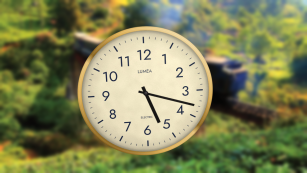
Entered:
5h18
